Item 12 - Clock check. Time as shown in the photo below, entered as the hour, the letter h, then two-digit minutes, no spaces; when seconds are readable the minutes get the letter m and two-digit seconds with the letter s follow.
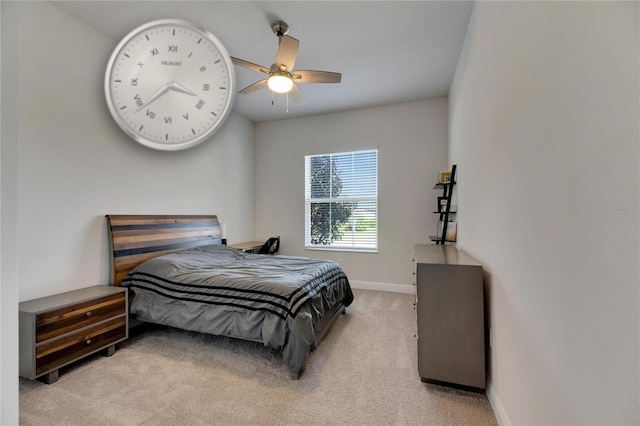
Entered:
3h38
